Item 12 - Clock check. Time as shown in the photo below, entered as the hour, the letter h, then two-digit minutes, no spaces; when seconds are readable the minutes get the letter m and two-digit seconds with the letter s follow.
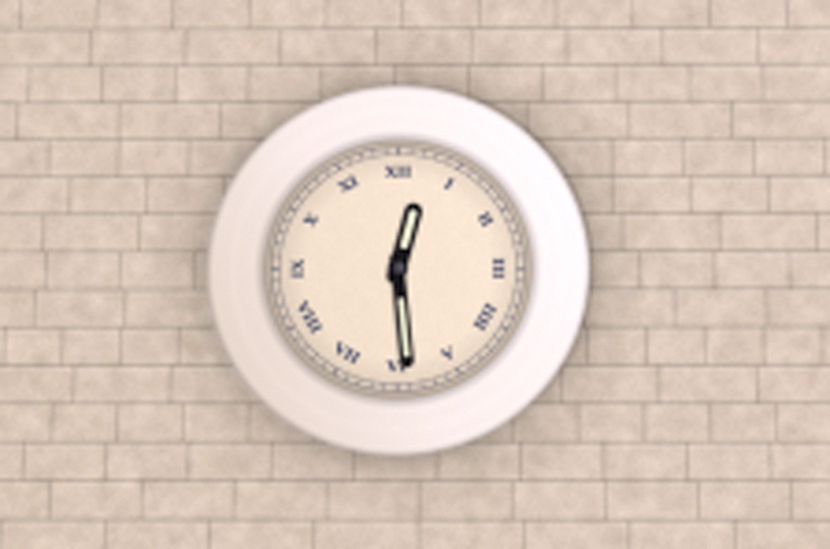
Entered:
12h29
